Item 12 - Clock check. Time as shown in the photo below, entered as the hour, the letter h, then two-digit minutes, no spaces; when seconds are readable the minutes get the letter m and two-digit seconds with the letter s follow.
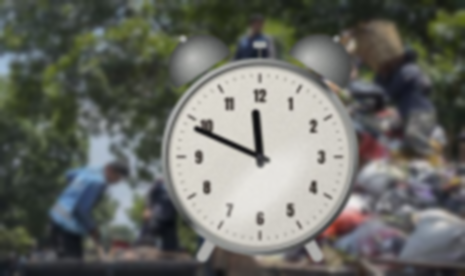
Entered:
11h49
